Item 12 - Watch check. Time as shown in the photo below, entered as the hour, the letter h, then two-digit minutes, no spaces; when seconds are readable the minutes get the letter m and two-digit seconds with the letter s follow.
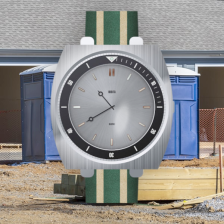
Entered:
10h40
